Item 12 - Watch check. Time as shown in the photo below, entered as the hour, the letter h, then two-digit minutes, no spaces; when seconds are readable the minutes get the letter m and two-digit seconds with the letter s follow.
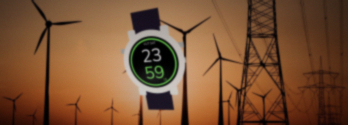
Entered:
23h59
